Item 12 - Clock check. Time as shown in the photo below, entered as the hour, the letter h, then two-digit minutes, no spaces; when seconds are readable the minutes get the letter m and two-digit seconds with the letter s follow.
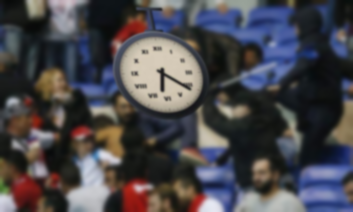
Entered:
6h21
